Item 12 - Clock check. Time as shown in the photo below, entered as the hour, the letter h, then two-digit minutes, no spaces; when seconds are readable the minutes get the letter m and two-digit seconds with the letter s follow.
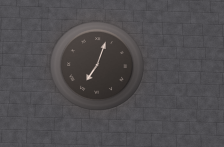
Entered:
7h03
